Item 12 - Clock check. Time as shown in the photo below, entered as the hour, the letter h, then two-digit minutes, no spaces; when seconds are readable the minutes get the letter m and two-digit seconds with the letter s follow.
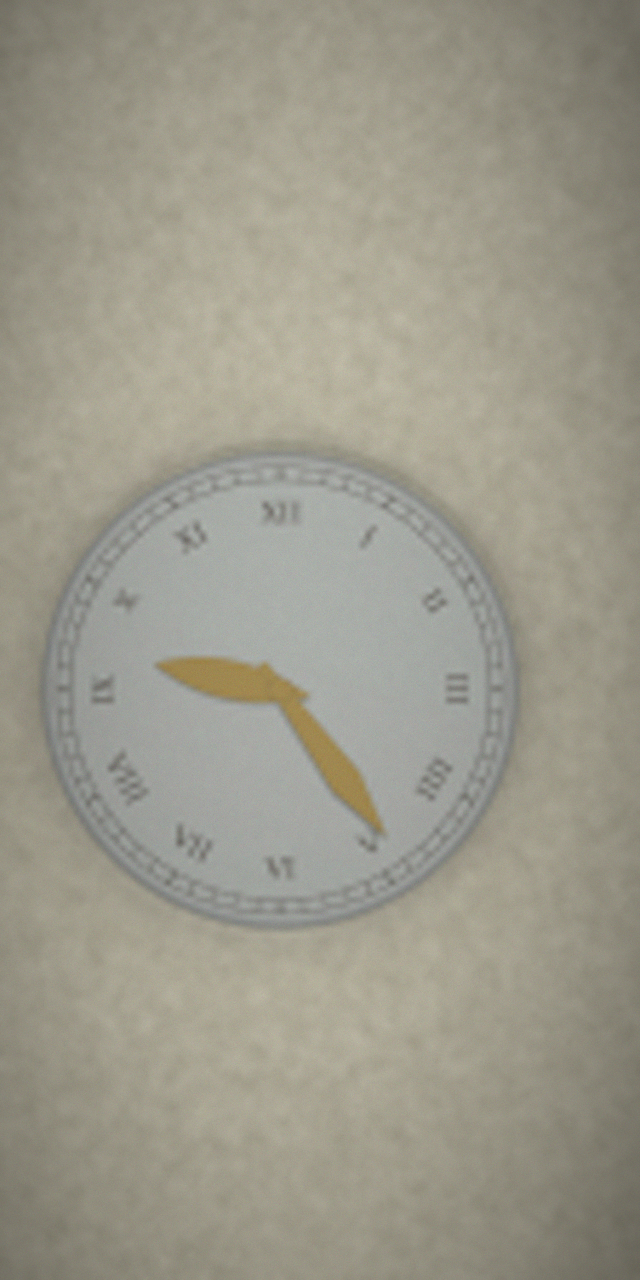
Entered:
9h24
